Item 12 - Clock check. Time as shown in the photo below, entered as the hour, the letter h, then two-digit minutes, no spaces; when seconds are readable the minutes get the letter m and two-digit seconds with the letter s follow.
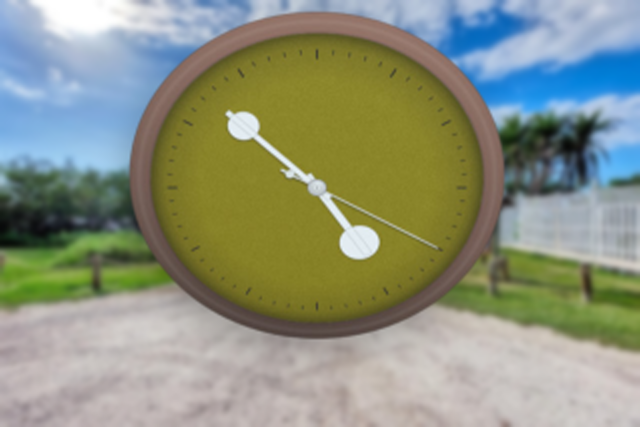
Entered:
4h52m20s
